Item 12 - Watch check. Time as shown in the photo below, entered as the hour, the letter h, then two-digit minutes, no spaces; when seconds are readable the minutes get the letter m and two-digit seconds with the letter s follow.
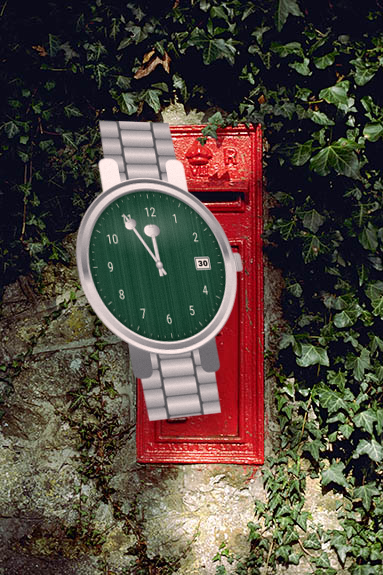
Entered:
11h55
